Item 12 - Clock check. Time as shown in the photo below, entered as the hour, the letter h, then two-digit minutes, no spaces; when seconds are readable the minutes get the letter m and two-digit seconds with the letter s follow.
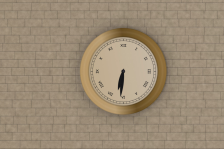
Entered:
6h31
